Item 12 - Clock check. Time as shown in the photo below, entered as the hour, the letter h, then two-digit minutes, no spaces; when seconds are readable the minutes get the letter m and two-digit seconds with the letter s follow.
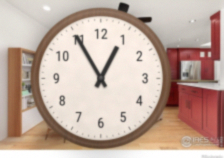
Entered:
12h55
